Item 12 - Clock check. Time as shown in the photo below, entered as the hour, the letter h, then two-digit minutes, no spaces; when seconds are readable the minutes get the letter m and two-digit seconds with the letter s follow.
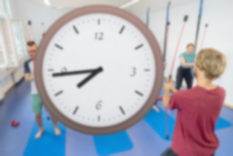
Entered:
7h44
